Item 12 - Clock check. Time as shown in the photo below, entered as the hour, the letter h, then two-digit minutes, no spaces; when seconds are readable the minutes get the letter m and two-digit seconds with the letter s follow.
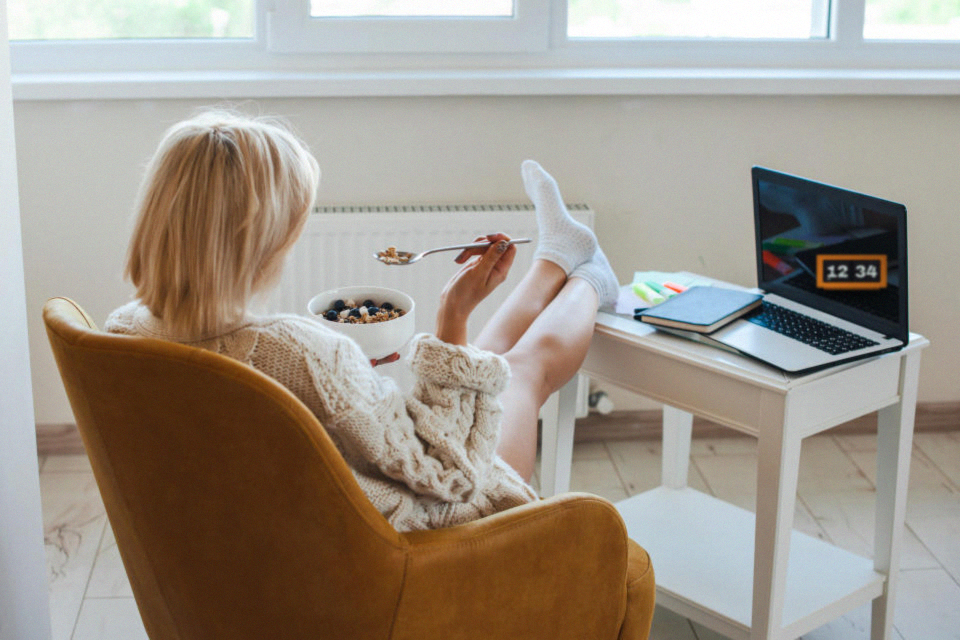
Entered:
12h34
